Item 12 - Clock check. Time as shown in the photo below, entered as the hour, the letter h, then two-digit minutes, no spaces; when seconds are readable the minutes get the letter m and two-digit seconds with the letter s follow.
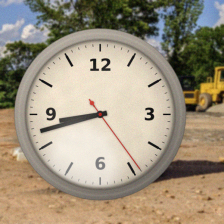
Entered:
8h42m24s
